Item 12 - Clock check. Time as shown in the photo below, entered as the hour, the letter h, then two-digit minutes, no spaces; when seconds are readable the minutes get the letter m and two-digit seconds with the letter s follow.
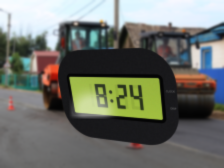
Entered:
8h24
